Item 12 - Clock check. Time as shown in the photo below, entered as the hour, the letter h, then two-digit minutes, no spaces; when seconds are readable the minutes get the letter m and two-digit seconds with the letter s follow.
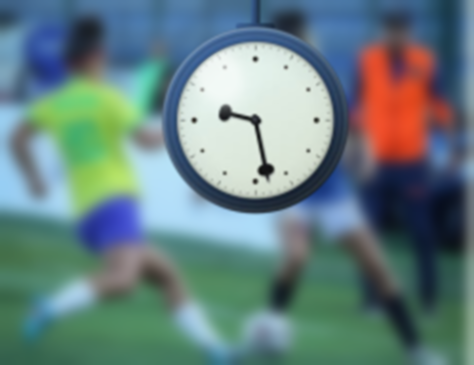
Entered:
9h28
